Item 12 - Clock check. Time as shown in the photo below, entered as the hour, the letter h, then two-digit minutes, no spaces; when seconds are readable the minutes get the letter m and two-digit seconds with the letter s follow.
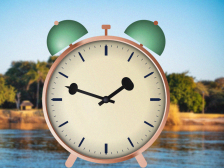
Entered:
1h48
